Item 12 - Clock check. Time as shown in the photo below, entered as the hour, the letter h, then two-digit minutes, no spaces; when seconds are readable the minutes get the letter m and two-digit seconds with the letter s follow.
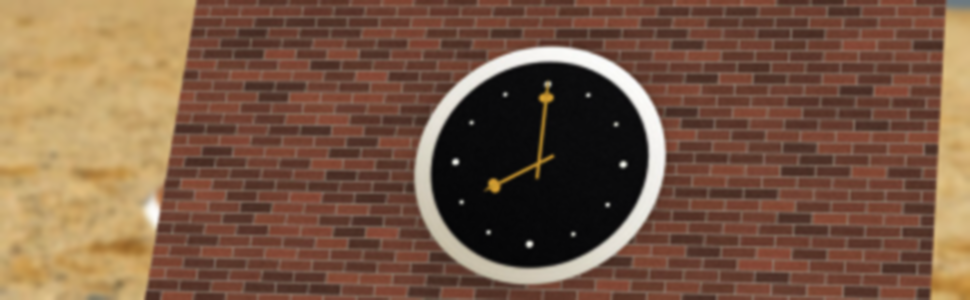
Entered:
8h00
